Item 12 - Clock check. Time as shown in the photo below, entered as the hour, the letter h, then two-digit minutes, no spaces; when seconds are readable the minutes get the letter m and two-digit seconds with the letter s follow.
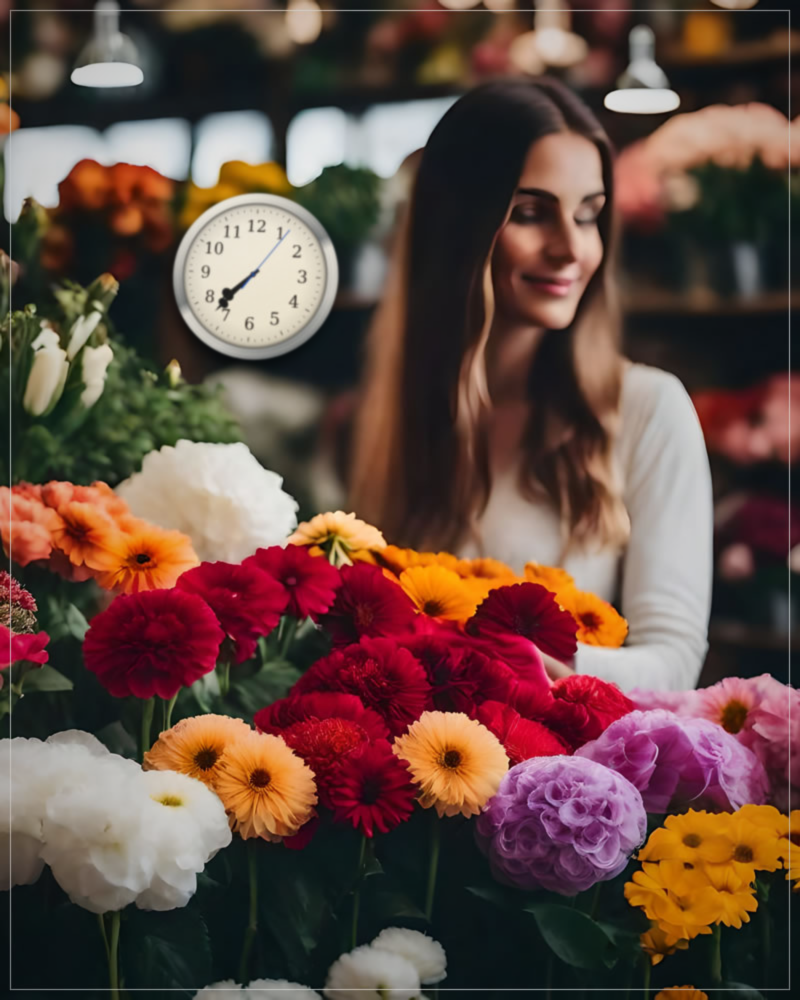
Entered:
7h37m06s
